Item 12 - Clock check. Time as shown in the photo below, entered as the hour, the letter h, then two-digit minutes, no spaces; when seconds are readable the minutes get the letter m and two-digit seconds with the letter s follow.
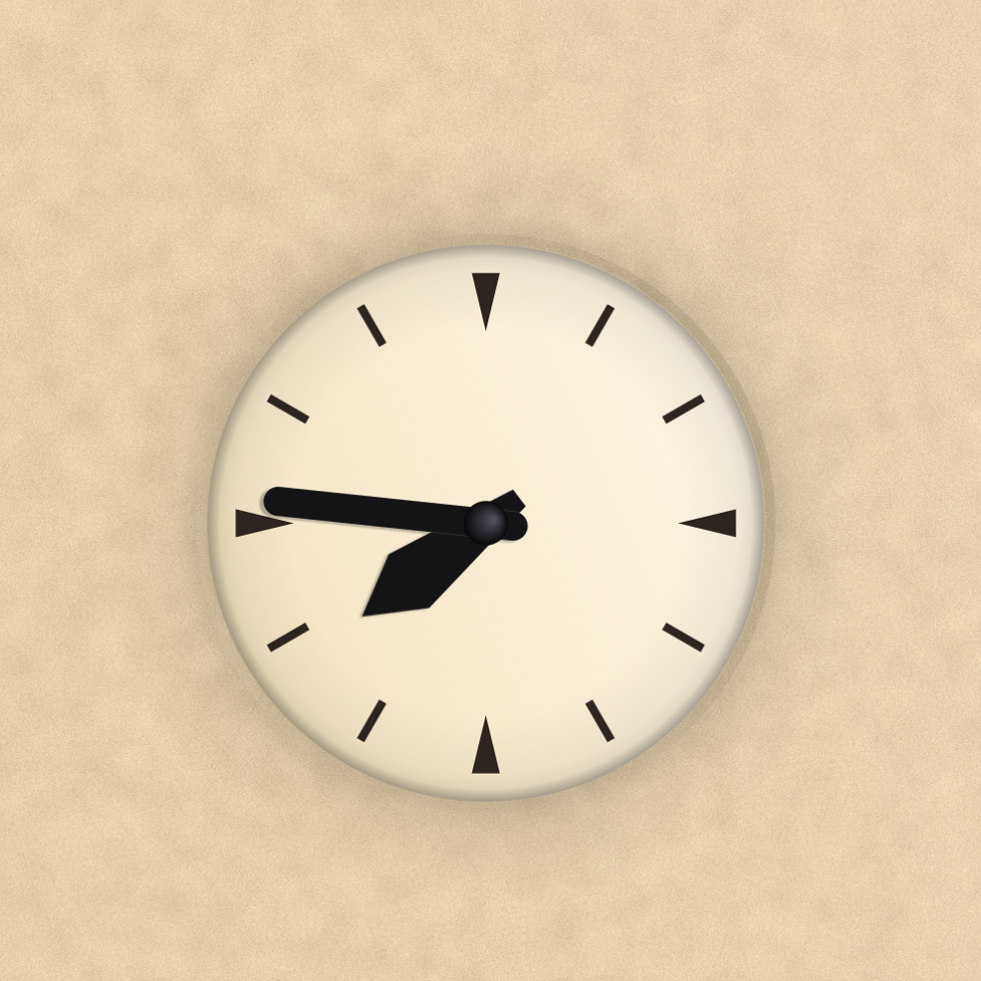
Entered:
7h46
